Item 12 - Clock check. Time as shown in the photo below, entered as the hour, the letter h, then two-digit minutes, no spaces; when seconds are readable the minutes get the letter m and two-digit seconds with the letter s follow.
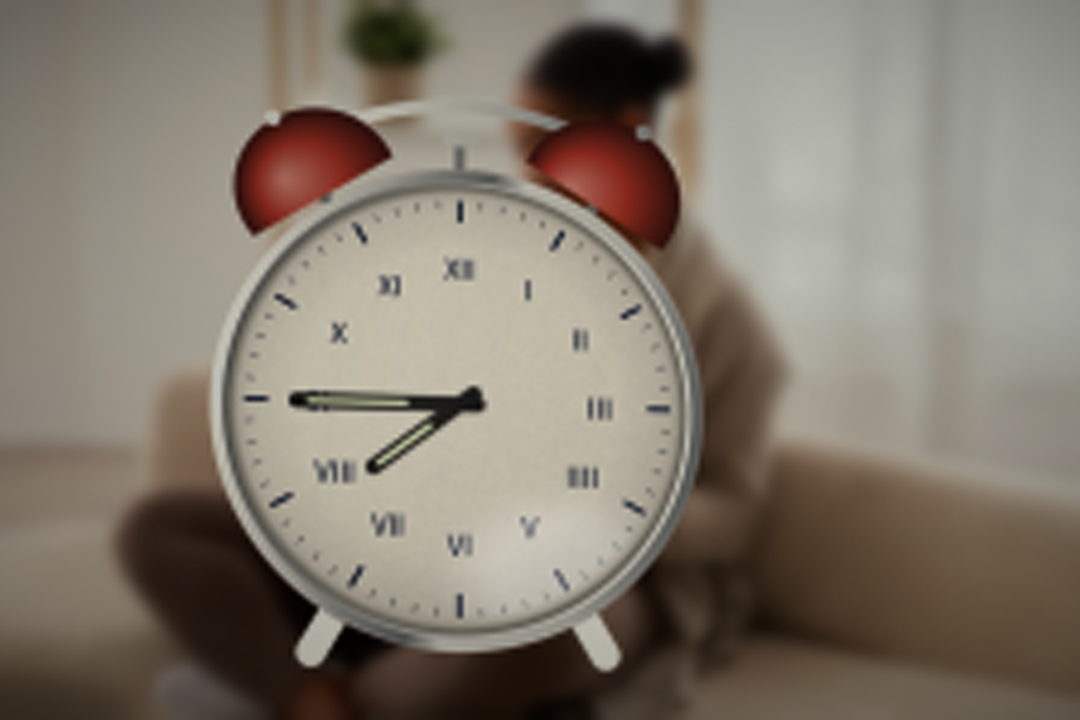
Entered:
7h45
